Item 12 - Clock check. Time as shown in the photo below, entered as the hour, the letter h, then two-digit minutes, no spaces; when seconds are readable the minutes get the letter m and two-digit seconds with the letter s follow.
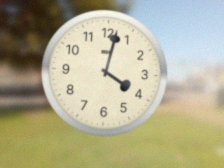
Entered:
4h02
